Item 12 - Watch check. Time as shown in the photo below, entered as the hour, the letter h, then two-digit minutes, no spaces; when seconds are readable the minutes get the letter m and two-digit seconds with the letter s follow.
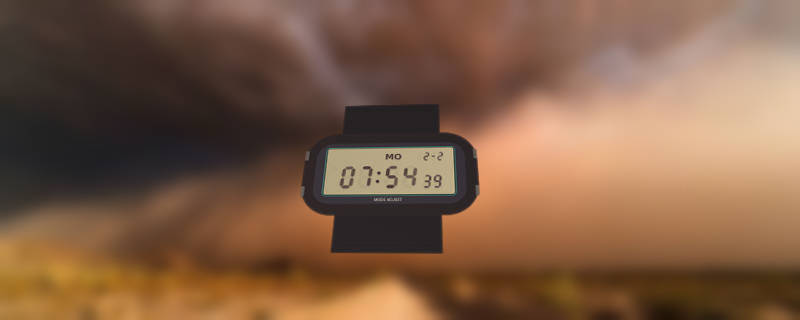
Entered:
7h54m39s
